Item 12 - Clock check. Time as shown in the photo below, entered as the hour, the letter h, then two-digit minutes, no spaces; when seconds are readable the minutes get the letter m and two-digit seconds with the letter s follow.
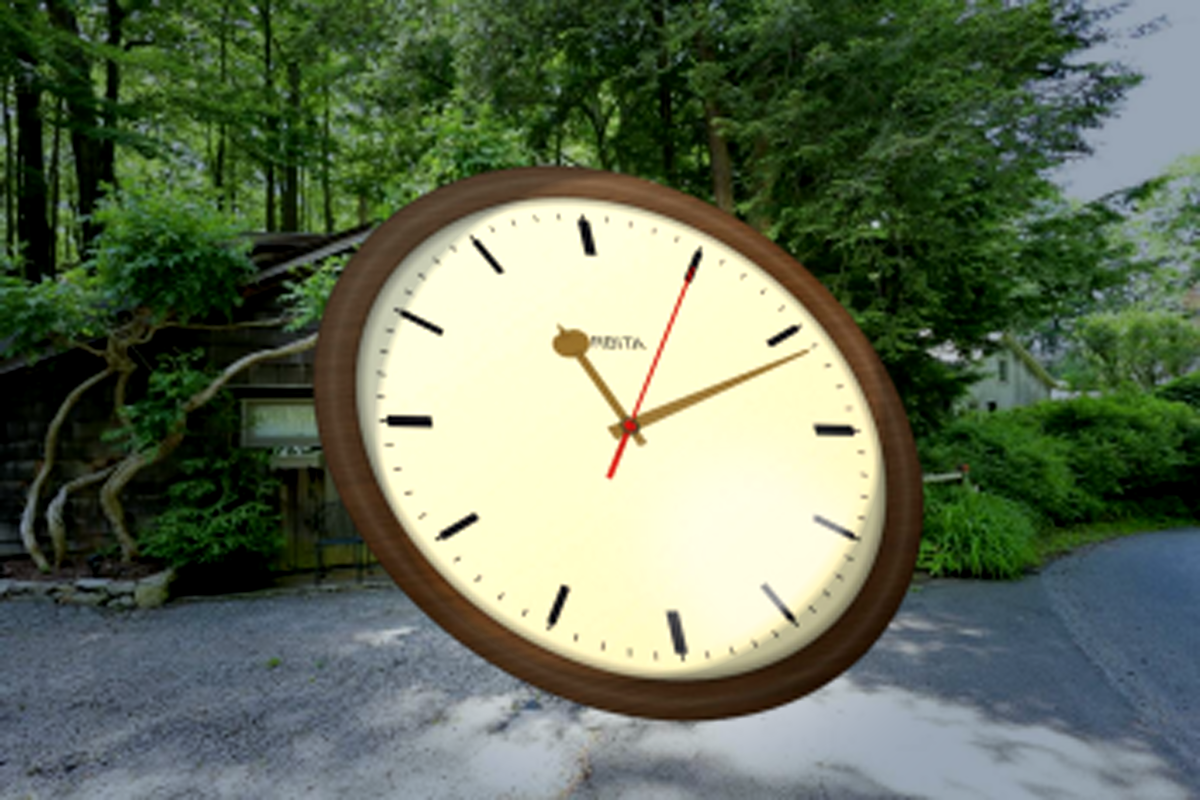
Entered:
11h11m05s
